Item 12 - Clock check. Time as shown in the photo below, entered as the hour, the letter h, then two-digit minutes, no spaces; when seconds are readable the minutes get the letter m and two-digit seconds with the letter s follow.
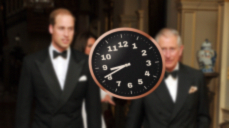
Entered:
8h41
